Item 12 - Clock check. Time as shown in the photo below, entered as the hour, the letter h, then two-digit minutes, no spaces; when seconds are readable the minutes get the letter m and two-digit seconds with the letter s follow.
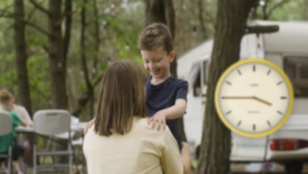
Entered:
3h45
